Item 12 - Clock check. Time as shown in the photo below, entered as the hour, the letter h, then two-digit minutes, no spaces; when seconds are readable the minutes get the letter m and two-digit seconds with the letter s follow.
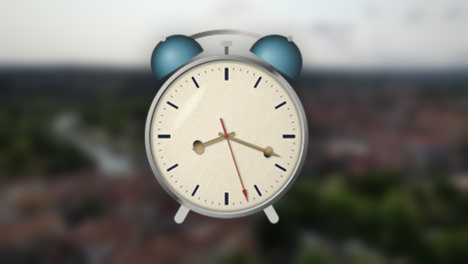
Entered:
8h18m27s
